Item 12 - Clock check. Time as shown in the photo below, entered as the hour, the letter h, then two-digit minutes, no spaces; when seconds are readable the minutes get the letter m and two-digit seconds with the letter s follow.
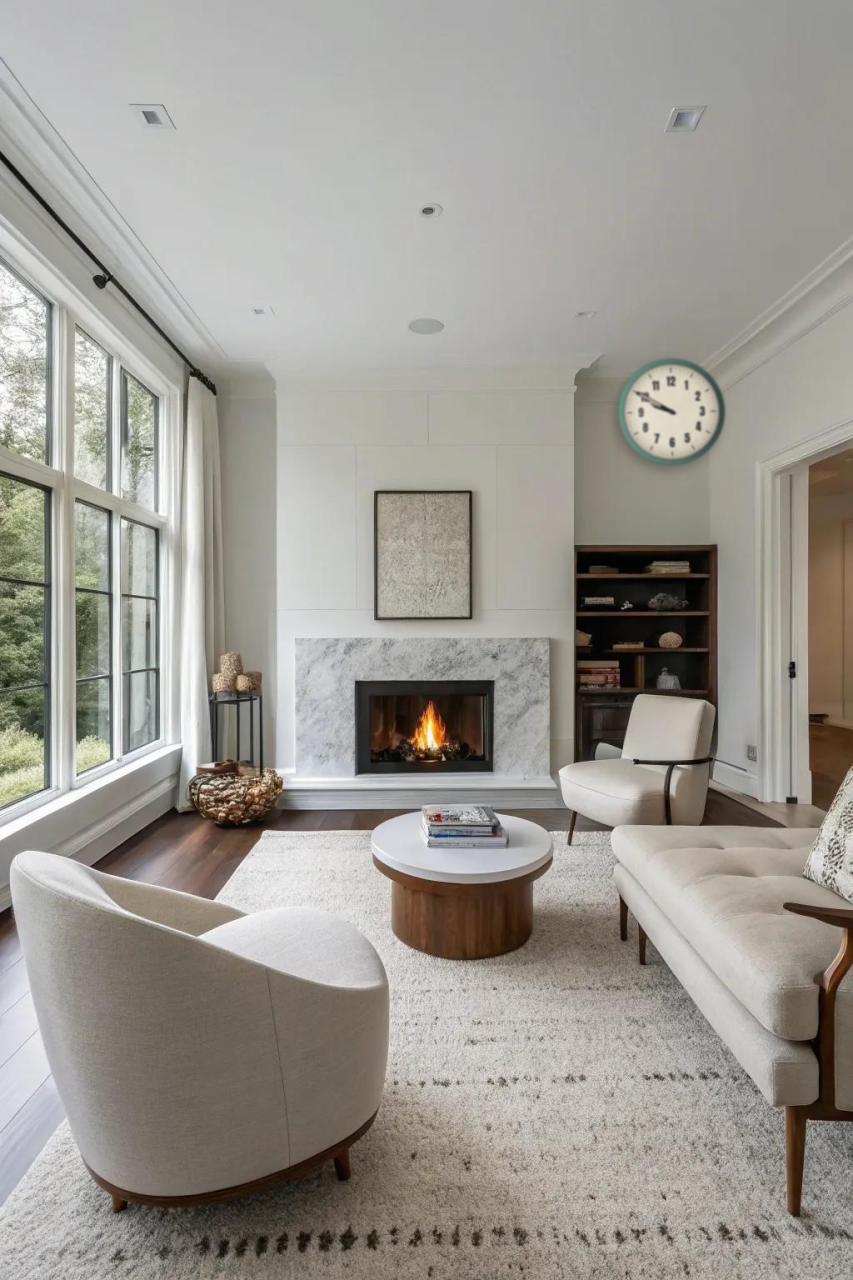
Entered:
9h50
